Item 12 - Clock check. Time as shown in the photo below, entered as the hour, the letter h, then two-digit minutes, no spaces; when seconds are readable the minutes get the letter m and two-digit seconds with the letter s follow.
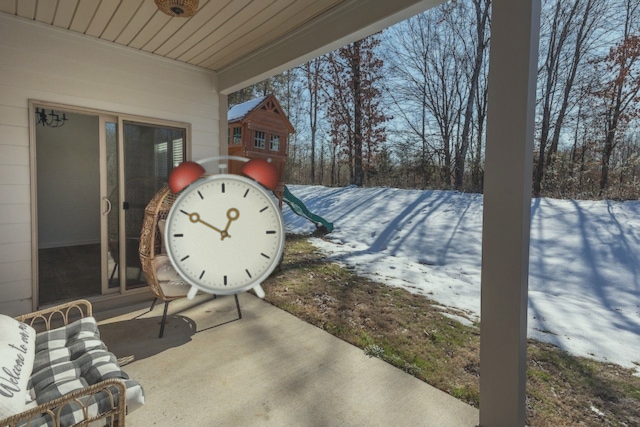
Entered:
12h50
